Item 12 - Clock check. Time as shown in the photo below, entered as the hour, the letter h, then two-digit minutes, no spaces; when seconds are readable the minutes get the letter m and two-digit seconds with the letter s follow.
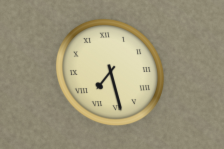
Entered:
7h29
